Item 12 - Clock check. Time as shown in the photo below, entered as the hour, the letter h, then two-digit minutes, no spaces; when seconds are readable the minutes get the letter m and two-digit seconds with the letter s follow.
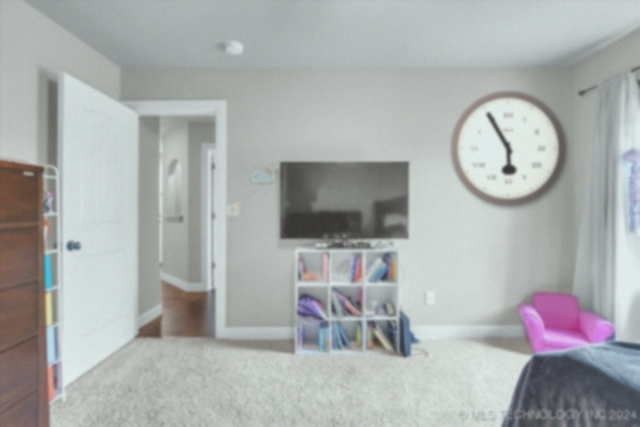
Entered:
5h55
